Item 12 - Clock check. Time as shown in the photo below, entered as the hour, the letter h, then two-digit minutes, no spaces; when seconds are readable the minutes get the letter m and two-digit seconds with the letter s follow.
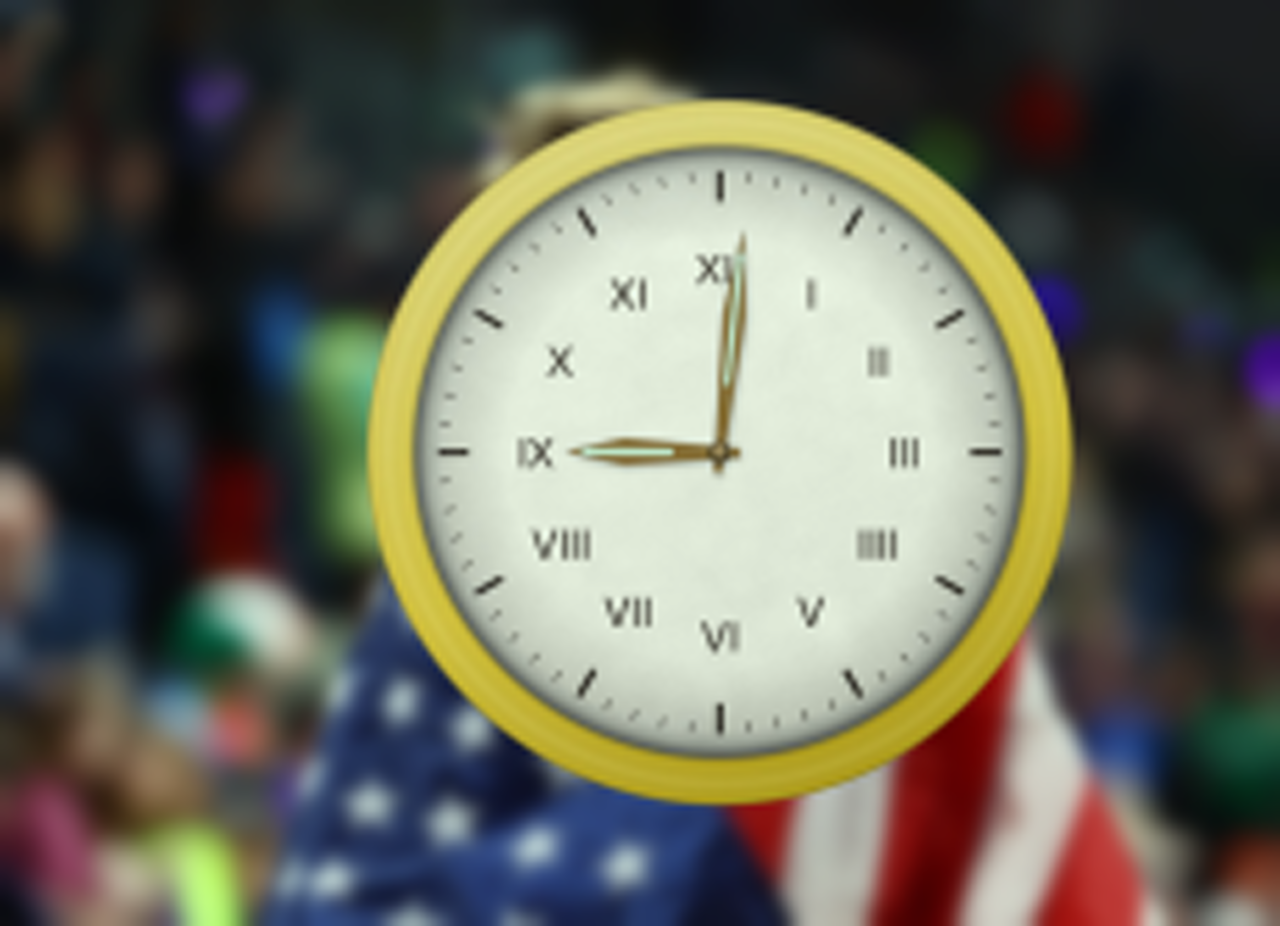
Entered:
9h01
